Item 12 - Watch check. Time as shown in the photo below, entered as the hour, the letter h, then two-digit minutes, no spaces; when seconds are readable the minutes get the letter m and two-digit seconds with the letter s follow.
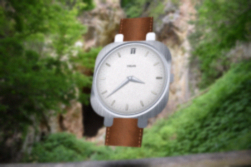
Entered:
3h38
